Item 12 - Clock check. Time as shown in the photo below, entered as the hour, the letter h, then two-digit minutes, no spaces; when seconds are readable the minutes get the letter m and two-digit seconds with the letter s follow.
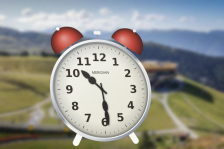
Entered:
10h29
